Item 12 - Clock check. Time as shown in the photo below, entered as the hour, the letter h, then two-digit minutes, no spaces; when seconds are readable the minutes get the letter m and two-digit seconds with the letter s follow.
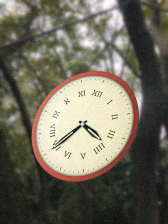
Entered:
3h35
